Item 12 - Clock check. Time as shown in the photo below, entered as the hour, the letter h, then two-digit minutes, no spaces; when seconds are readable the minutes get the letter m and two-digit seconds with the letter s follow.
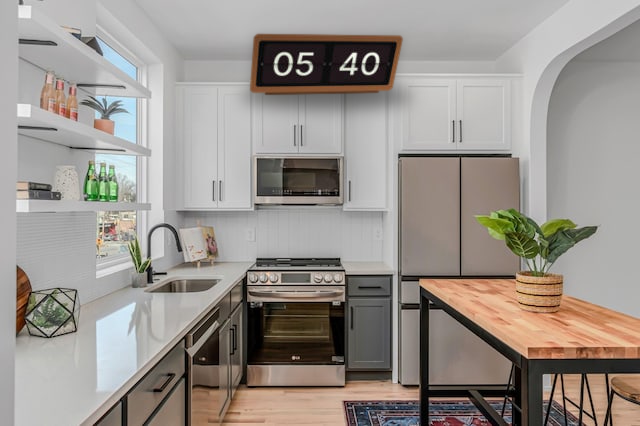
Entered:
5h40
